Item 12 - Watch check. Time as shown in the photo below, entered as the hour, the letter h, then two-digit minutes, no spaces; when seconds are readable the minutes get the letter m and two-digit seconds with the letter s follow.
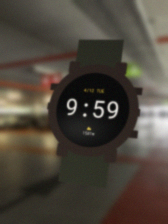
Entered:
9h59
